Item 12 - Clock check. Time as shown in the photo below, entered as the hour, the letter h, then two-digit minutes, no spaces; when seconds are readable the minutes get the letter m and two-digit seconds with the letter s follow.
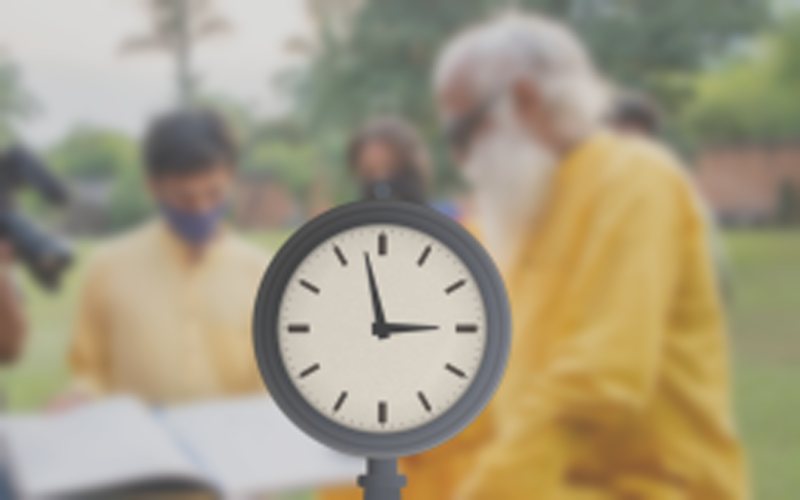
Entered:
2h58
